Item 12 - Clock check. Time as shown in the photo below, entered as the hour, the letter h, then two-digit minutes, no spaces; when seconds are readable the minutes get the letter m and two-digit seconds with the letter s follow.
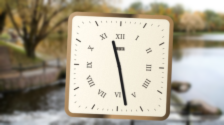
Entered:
11h28
